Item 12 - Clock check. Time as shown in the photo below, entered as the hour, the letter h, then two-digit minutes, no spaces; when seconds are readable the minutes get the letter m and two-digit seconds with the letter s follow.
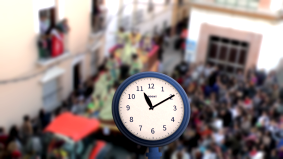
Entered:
11h10
